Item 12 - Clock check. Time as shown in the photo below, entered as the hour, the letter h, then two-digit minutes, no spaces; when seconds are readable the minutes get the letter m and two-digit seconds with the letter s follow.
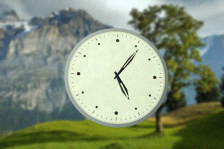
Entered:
5h06
